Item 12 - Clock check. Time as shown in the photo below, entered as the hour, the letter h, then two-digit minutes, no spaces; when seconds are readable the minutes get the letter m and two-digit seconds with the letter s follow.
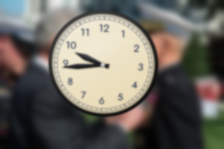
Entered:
9h44
